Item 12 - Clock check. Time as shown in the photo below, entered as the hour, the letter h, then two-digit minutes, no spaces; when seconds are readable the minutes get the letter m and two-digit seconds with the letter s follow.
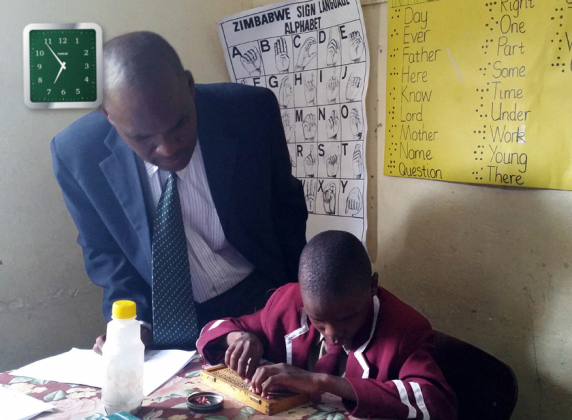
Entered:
6h54
